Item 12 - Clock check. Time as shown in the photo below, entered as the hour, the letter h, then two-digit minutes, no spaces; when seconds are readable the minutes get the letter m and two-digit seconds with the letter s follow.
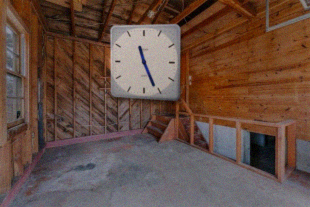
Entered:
11h26
